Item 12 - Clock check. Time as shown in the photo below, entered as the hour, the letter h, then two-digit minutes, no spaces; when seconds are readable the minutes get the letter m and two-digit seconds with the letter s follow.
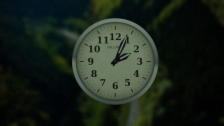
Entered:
2h04
